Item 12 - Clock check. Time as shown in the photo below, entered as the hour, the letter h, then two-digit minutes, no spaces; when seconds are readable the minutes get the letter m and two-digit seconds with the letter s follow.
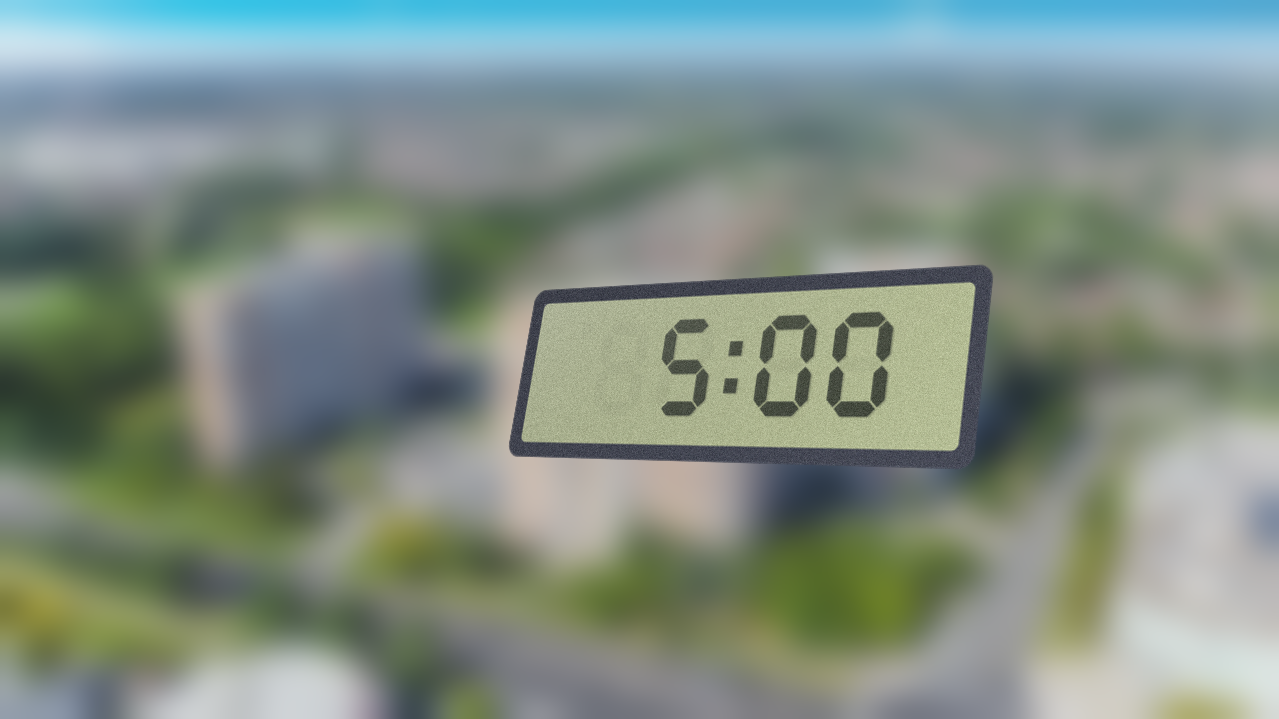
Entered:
5h00
